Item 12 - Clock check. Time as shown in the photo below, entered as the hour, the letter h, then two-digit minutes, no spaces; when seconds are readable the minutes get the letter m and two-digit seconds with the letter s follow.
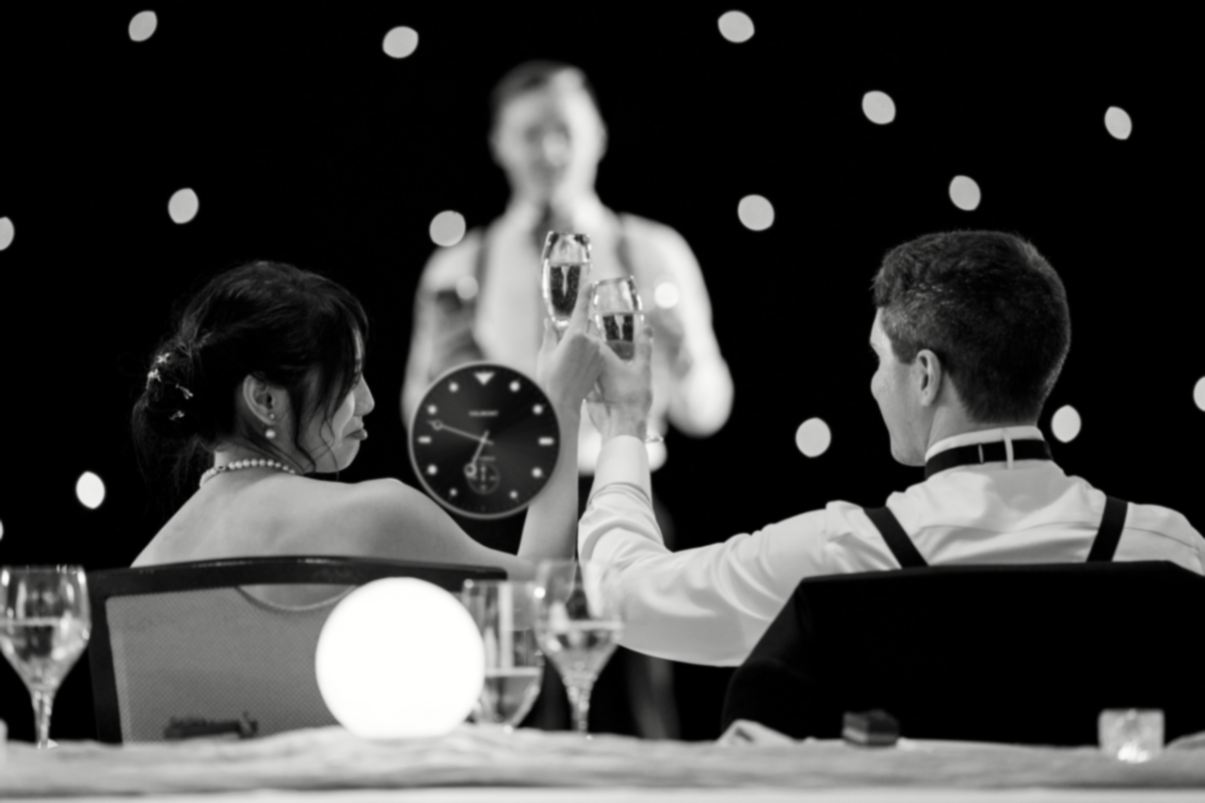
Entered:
6h48
